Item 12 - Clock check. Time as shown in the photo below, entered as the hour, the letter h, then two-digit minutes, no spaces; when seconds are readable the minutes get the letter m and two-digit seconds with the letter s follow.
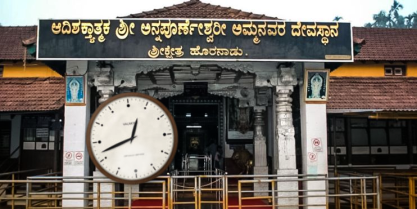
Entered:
12h42
